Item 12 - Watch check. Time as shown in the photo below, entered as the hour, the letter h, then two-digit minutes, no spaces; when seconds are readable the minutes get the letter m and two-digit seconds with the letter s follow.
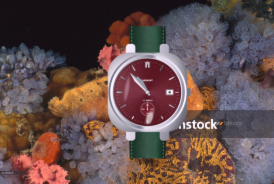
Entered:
10h53
